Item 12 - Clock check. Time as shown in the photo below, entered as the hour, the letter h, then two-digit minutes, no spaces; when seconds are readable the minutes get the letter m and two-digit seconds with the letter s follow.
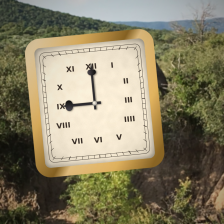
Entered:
9h00
